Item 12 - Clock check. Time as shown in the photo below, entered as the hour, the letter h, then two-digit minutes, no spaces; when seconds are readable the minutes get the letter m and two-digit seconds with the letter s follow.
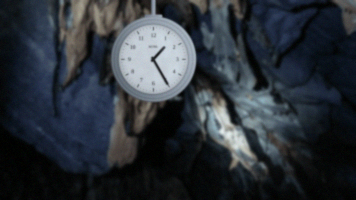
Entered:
1h25
